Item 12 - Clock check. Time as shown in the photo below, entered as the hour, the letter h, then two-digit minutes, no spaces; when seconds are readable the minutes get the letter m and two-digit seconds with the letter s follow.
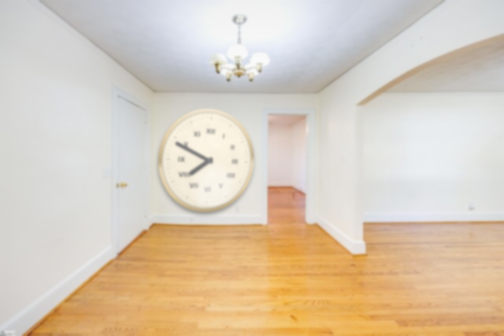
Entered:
7h49
